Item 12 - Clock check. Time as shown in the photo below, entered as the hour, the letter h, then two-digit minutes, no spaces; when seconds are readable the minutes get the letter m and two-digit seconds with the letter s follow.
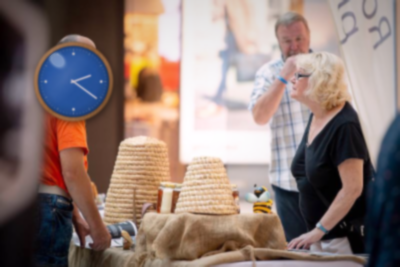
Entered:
2h21
